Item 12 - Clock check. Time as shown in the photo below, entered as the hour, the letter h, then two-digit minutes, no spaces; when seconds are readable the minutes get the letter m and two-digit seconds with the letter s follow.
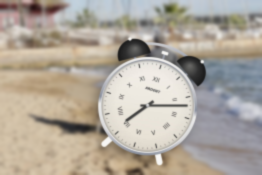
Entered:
7h12
